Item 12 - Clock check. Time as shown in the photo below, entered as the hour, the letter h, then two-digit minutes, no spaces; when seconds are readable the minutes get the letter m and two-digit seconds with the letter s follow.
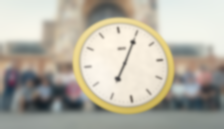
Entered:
7h05
